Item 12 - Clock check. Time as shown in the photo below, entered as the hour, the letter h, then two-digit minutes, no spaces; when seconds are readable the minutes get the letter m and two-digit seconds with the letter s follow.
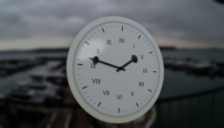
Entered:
1h47
